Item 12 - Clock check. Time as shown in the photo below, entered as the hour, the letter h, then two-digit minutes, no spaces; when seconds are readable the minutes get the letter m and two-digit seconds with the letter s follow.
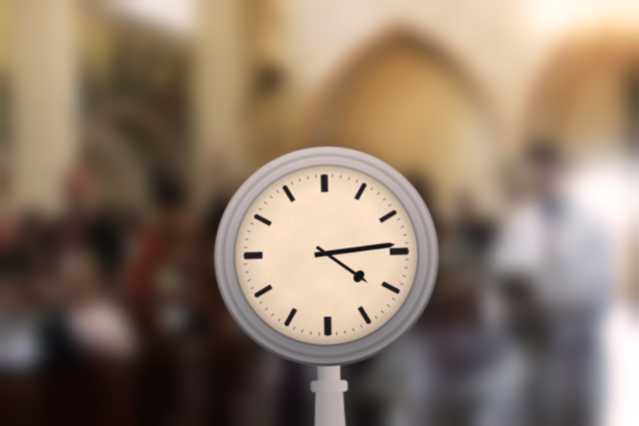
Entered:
4h14
